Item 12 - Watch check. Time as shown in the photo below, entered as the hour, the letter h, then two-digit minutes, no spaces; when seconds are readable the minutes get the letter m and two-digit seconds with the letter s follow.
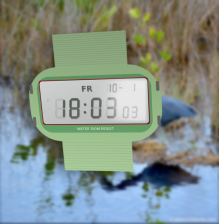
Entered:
18h03m03s
